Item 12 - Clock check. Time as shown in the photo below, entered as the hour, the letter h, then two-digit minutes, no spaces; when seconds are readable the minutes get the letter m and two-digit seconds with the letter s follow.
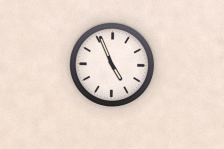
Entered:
4h56
